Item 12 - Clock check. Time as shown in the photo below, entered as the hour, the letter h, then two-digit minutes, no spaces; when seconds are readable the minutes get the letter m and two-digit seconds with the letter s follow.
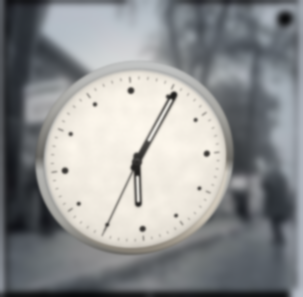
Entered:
6h05m35s
